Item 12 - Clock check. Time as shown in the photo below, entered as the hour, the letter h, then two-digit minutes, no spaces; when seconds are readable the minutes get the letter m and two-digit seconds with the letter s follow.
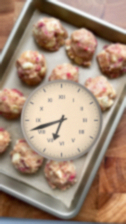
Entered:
6h42
